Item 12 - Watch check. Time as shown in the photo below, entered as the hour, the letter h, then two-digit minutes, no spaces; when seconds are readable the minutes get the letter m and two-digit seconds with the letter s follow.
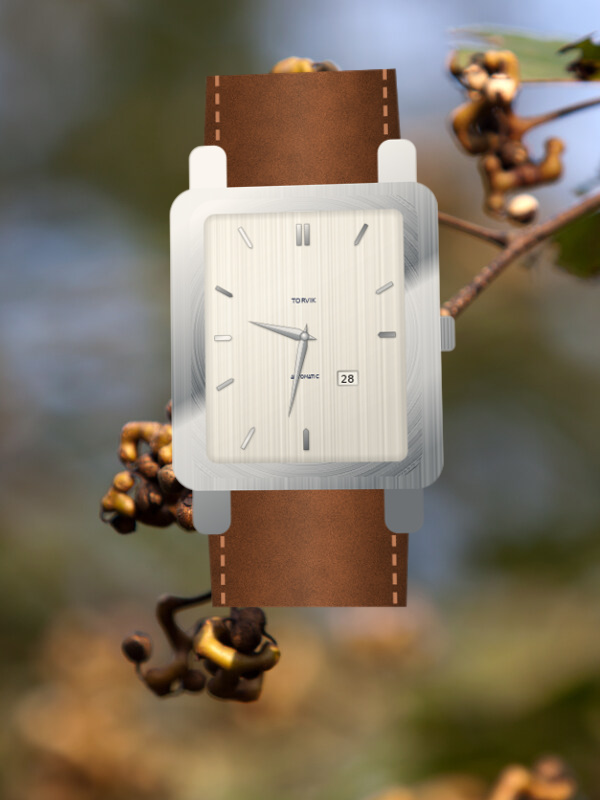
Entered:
9h32
